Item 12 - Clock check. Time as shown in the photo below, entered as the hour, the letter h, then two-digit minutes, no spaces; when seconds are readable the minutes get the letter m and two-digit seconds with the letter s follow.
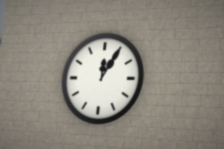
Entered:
12h05
